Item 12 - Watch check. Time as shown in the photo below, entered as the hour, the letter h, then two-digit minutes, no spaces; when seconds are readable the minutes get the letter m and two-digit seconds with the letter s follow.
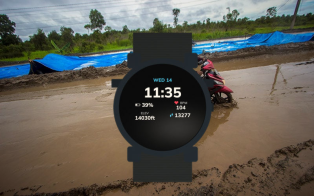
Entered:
11h35
